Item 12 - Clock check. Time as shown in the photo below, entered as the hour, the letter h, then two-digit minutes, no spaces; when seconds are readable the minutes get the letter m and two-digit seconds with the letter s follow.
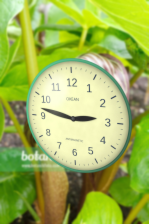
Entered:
2h47
